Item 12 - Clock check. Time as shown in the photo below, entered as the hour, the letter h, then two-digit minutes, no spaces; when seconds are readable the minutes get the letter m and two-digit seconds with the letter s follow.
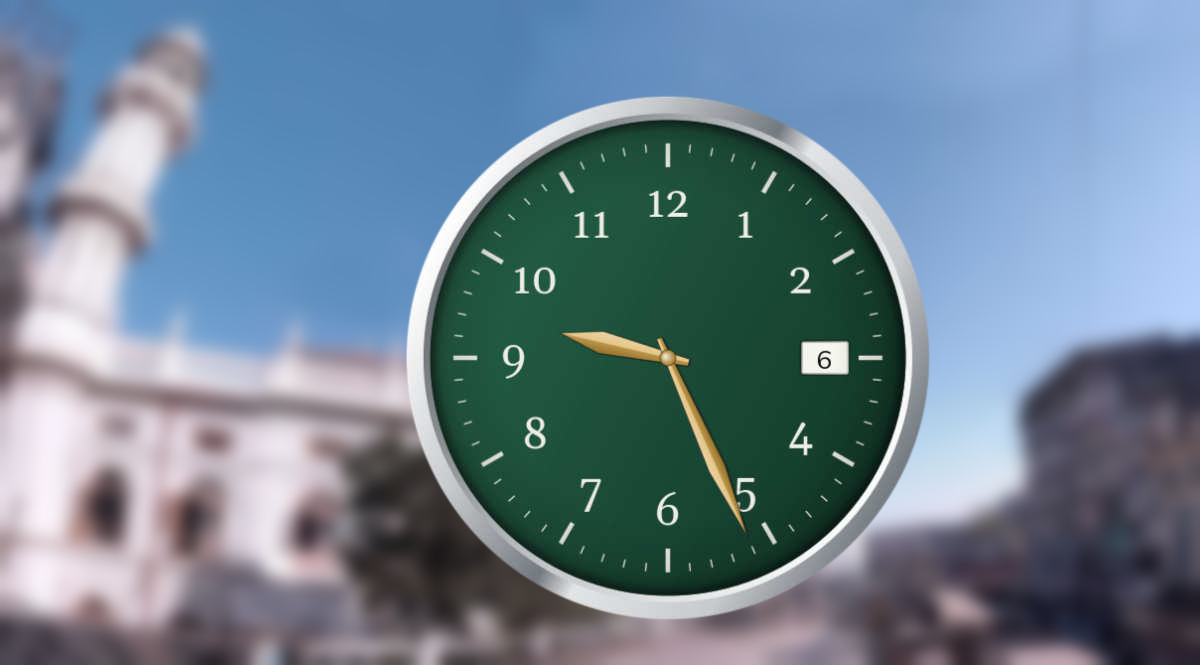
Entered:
9h26
